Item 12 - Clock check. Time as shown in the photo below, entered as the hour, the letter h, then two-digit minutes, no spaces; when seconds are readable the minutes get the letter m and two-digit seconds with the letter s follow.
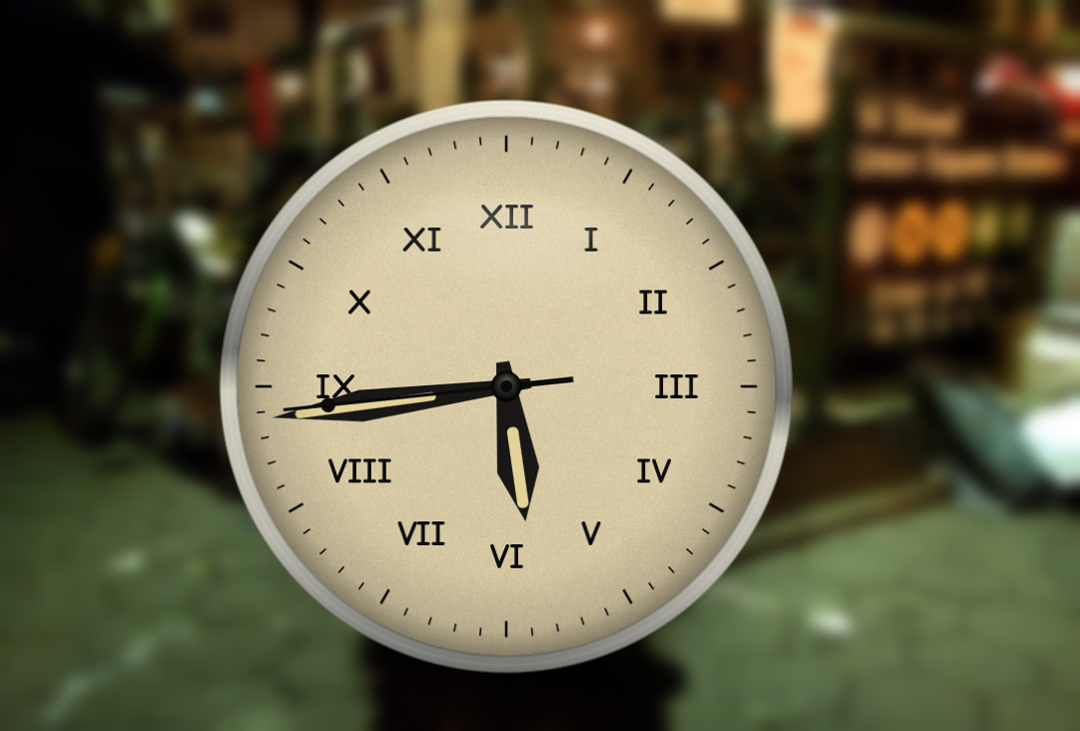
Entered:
5h43m44s
